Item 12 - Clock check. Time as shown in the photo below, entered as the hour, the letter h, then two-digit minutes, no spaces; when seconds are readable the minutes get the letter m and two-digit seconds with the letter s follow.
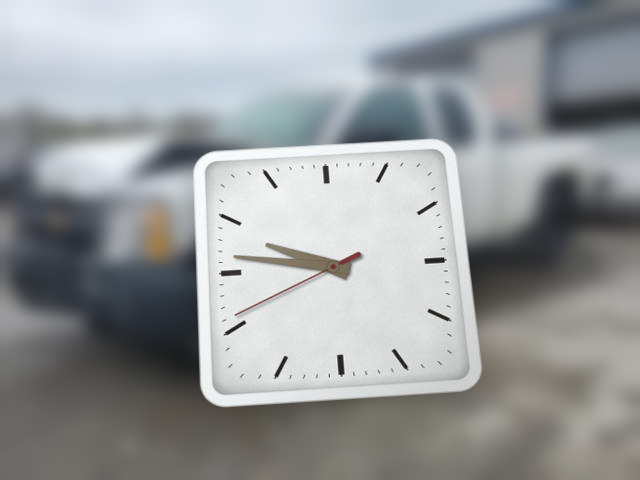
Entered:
9h46m41s
